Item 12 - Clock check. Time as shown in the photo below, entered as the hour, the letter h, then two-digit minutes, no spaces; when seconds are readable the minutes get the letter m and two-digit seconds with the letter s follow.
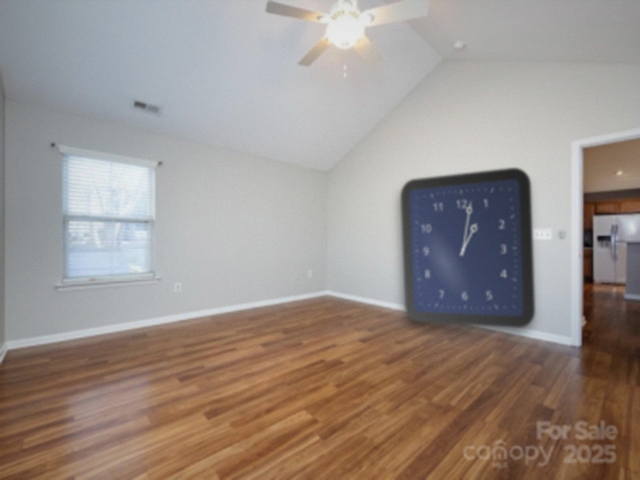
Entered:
1h02
